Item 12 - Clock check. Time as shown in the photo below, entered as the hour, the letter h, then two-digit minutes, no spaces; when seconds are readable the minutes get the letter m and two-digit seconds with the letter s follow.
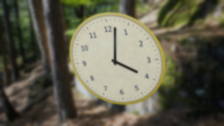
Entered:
4h02
